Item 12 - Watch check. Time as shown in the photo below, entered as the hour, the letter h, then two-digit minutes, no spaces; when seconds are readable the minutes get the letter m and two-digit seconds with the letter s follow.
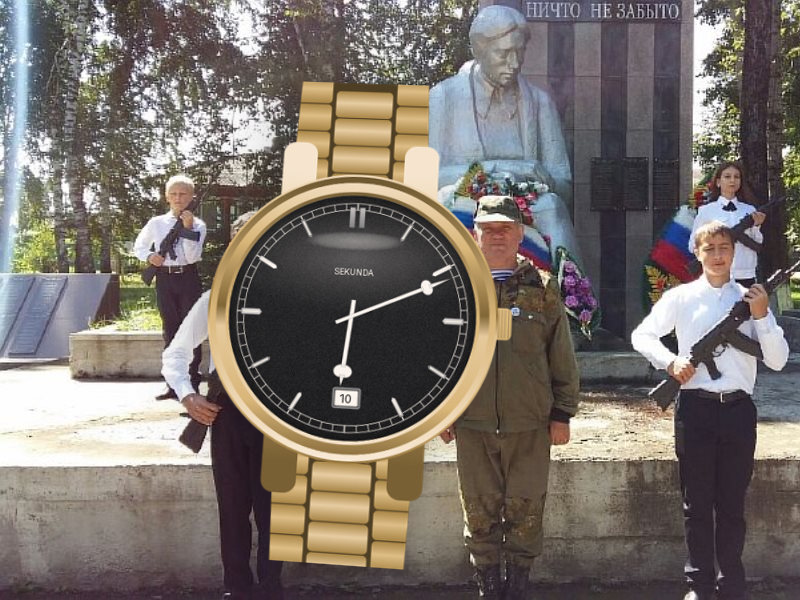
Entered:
6h11
